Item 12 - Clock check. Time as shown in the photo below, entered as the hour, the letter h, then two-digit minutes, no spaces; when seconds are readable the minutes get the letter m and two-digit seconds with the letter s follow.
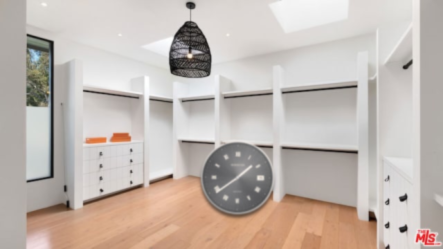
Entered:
1h39
